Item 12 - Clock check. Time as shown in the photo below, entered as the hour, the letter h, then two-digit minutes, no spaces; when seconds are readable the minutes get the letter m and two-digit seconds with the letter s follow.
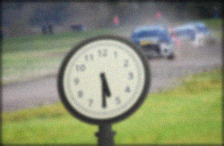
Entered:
5h30
